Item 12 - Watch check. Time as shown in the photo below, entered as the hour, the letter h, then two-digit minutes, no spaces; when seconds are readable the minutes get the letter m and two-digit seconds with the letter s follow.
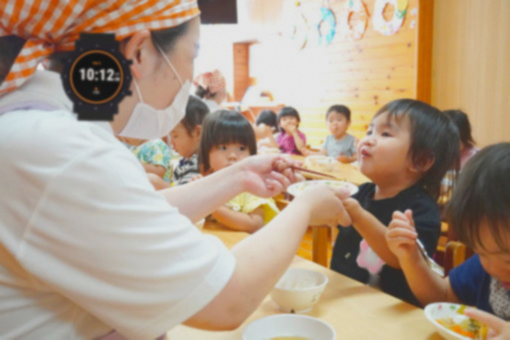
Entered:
10h12
